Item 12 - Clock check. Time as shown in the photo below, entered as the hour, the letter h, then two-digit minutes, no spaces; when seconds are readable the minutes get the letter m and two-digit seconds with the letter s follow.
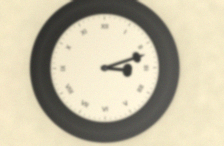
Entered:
3h12
